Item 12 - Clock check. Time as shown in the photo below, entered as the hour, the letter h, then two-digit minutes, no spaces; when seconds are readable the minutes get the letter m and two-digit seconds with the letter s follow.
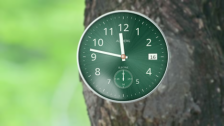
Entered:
11h47
